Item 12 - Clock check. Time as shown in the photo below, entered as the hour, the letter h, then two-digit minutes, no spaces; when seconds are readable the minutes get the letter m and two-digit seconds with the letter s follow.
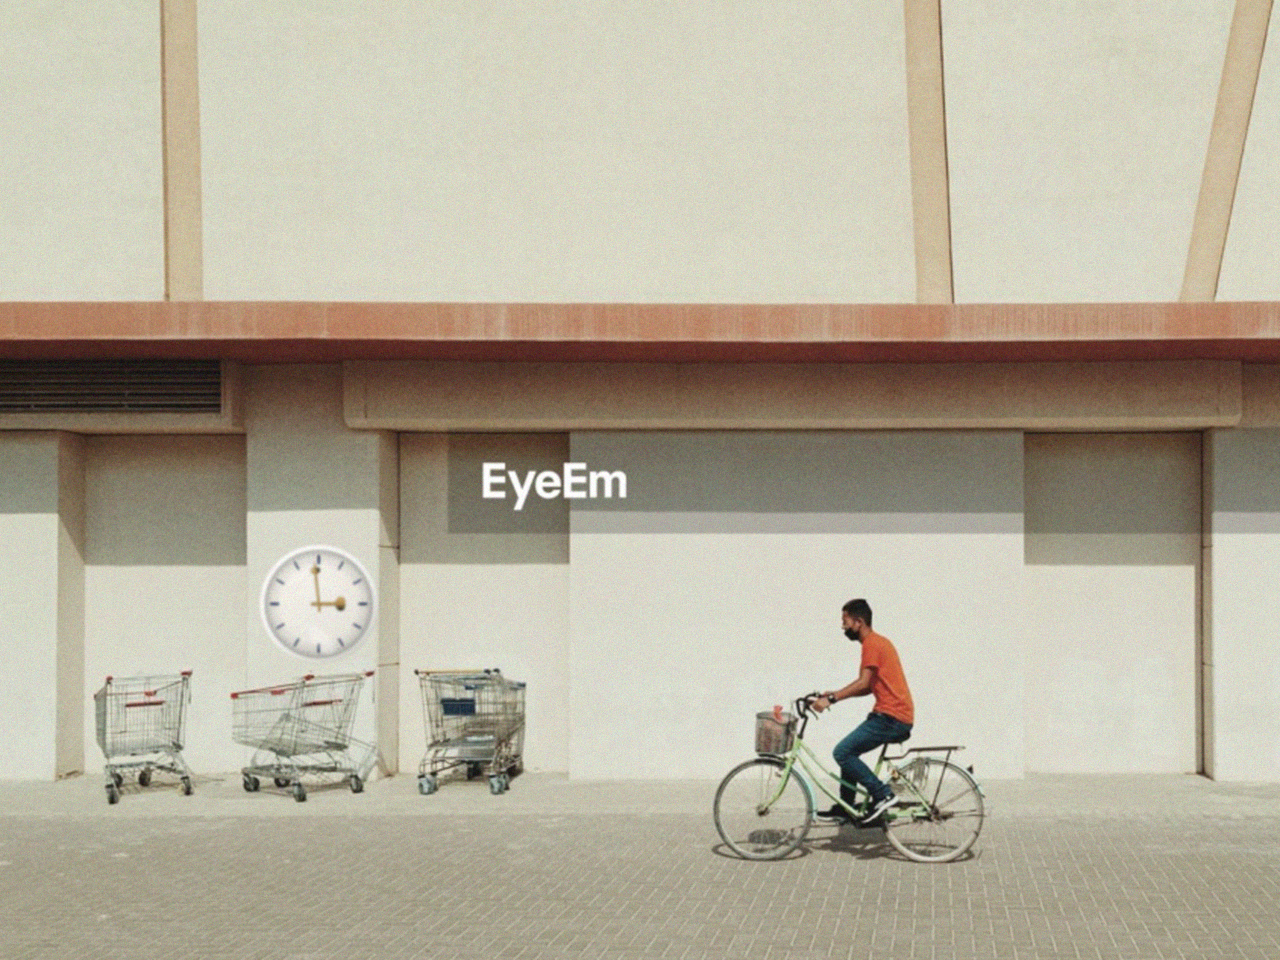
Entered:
2h59
